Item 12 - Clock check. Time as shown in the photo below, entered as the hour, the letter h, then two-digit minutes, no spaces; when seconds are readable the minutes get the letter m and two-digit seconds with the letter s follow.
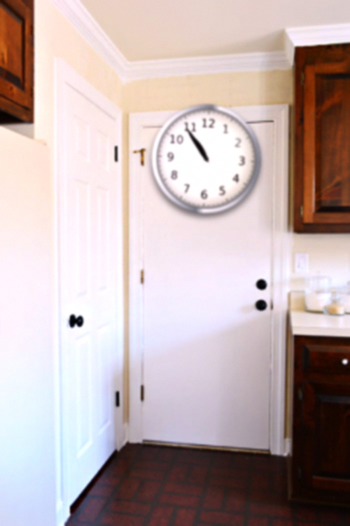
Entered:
10h54
